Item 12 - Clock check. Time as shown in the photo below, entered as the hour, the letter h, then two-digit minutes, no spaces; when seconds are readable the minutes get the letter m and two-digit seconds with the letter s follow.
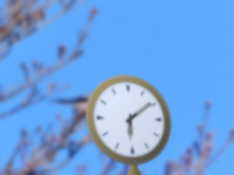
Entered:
6h09
